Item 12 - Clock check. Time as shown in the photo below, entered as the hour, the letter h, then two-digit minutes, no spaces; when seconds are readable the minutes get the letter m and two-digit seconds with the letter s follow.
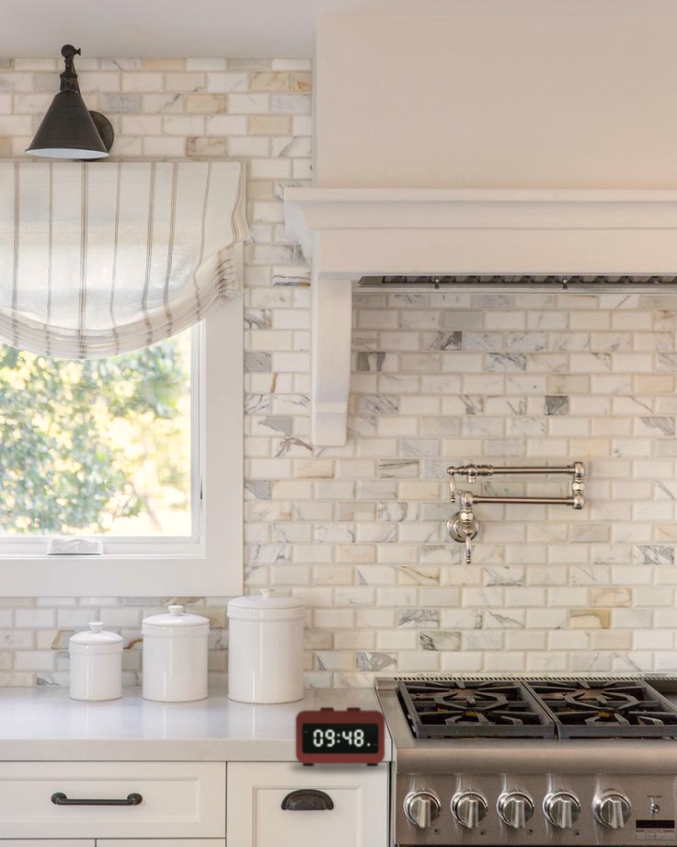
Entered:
9h48
